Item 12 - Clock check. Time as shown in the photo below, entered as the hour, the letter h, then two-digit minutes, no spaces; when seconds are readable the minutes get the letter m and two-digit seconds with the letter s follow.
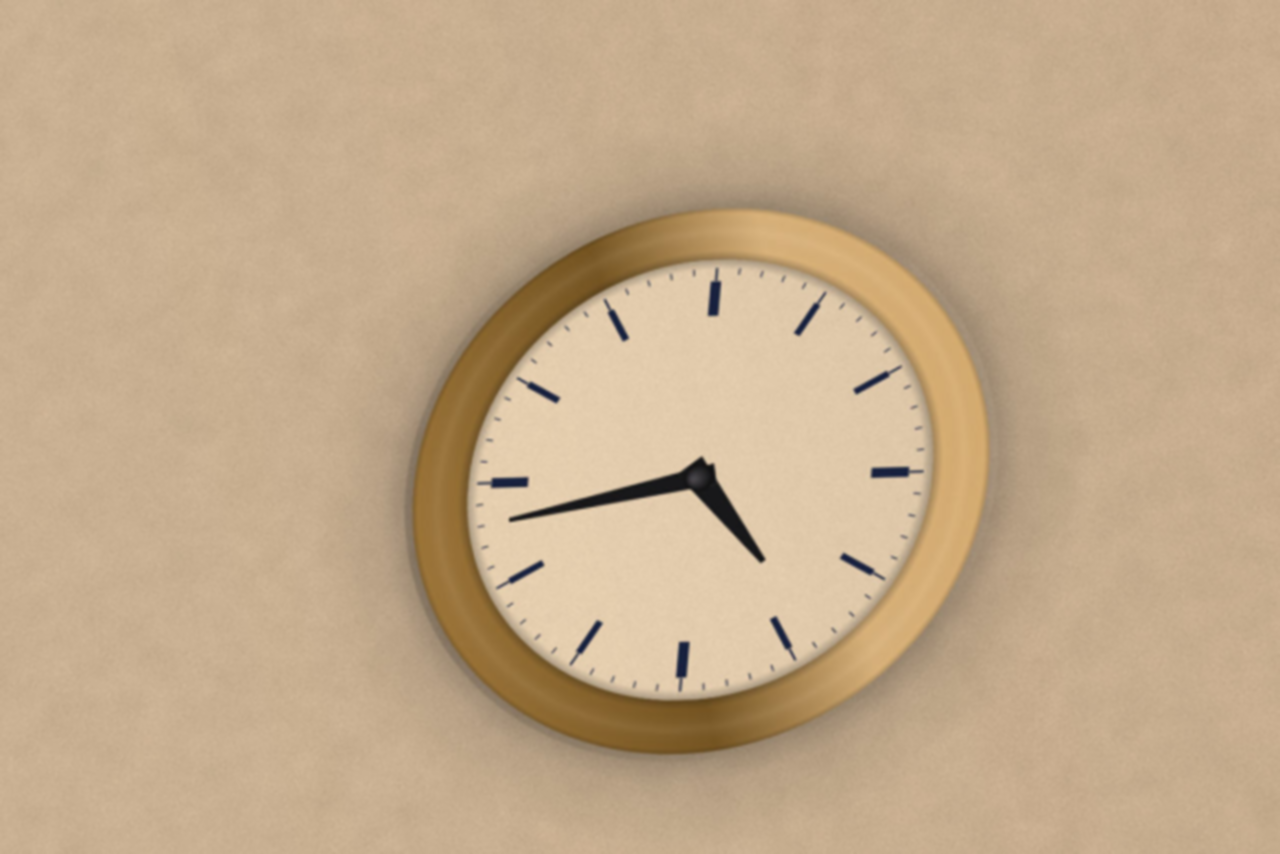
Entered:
4h43
